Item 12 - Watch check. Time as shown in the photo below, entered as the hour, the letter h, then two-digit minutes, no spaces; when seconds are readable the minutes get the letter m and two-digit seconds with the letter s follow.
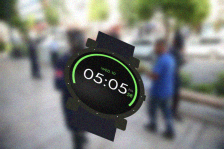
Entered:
5h05
